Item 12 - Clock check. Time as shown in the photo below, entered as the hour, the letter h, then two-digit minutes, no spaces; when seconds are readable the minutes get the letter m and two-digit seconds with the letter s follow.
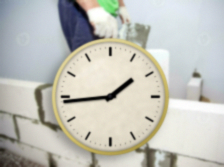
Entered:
1h44
